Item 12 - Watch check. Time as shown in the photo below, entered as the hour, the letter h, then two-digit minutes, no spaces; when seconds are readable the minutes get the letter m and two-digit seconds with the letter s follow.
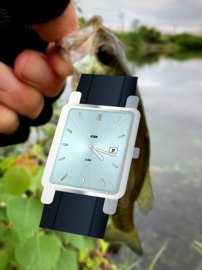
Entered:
4h17
